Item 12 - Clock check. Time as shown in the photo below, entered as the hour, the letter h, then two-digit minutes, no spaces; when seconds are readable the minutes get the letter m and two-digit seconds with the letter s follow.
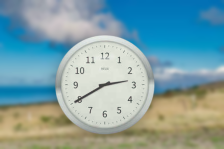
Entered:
2h40
